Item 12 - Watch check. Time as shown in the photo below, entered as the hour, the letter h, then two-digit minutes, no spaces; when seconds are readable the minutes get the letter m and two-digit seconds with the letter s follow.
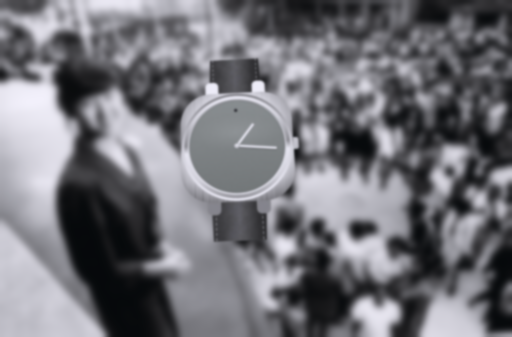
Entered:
1h16
